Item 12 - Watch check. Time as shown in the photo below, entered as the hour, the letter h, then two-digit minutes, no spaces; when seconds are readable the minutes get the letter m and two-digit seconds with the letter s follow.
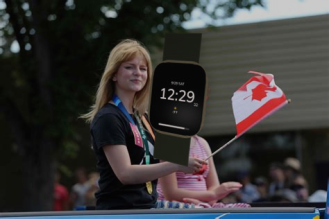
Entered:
12h29
